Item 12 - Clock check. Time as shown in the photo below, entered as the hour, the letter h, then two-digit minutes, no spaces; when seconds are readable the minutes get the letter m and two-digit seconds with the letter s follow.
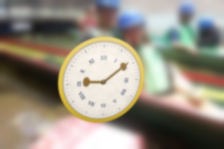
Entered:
9h09
